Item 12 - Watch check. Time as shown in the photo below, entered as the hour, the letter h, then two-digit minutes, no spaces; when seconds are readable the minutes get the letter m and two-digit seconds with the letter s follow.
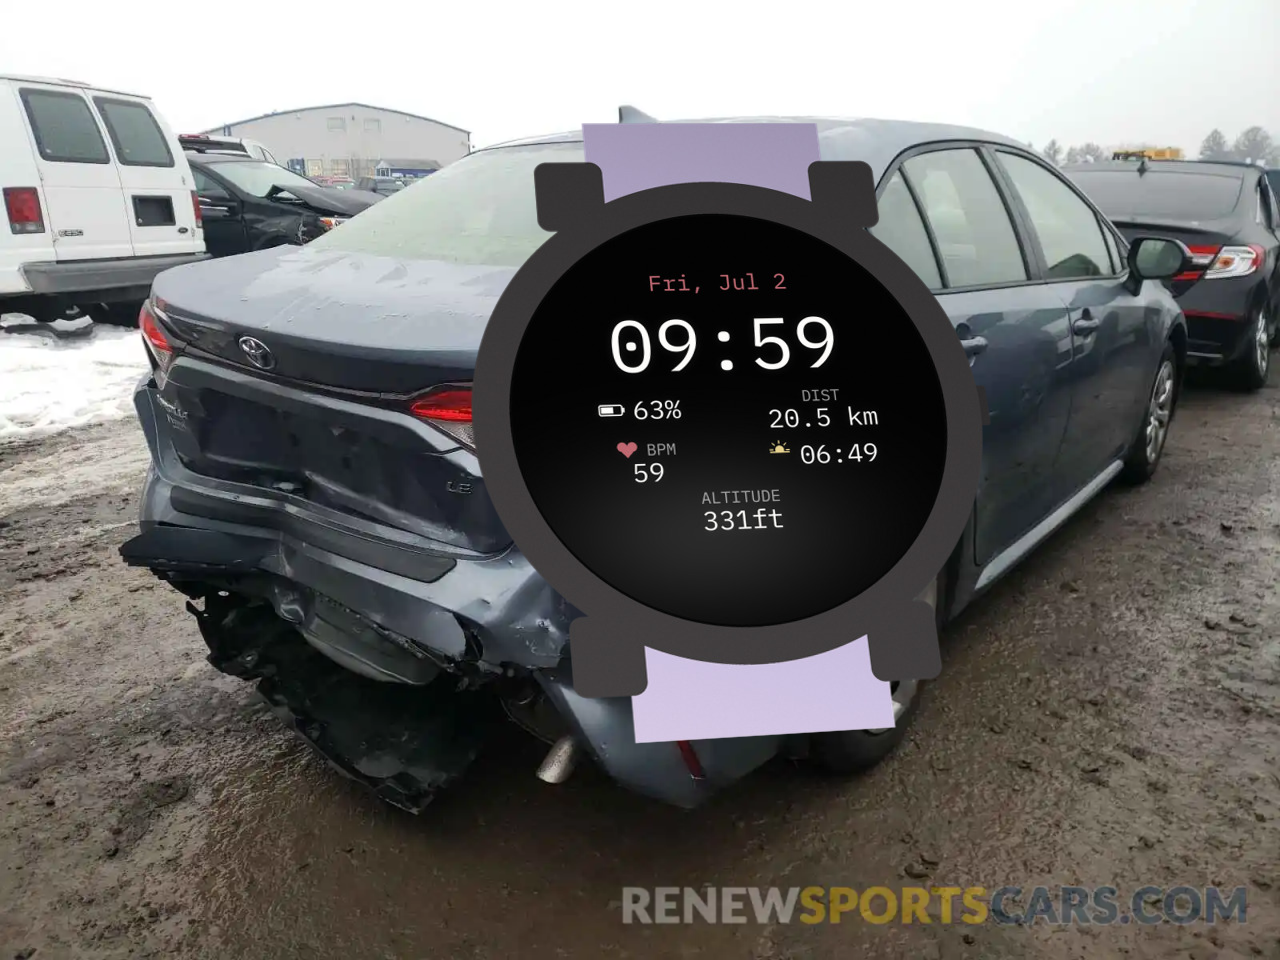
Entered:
9h59
